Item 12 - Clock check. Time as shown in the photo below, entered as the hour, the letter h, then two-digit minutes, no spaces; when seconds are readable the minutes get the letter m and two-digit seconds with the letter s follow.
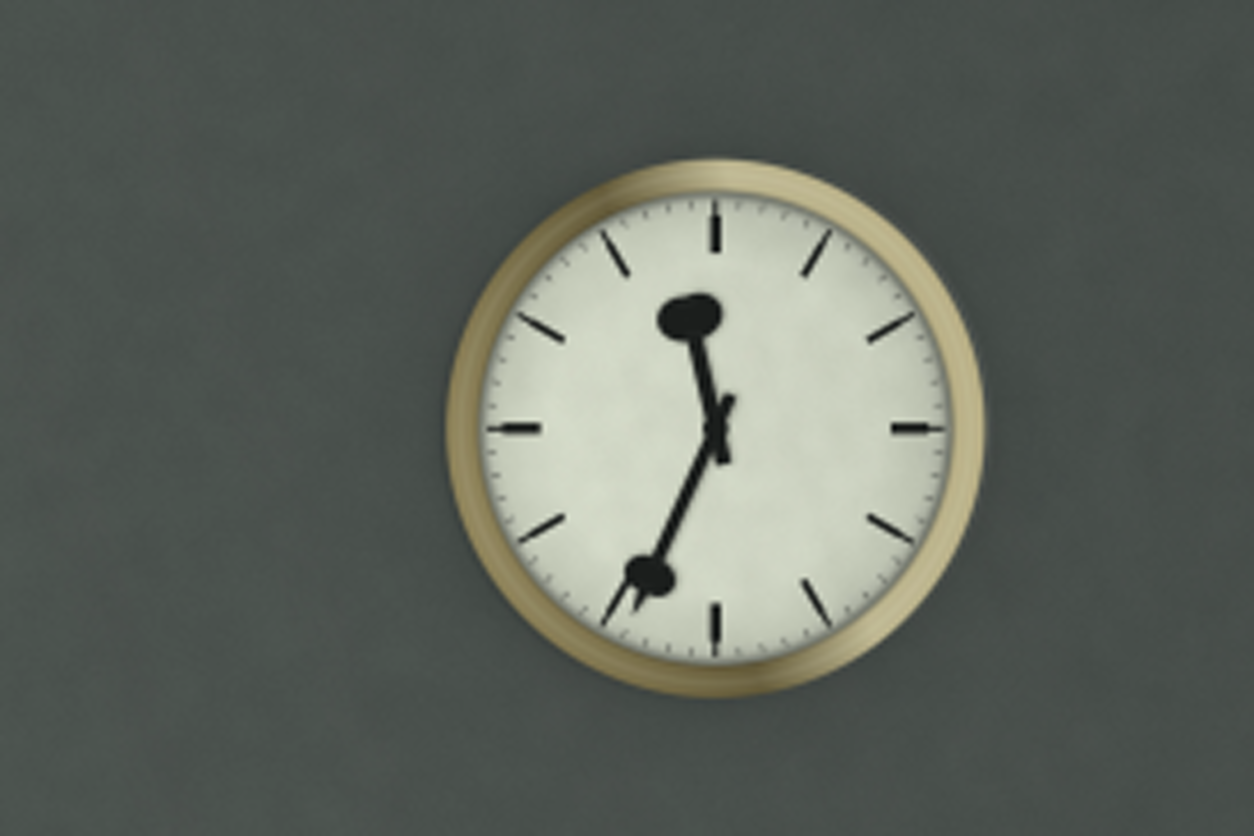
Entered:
11h34
